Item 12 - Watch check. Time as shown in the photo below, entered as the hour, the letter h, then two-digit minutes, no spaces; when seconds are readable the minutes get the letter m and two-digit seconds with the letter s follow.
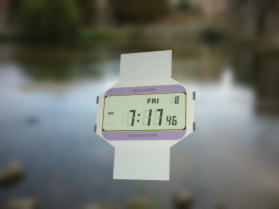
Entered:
7h17m46s
